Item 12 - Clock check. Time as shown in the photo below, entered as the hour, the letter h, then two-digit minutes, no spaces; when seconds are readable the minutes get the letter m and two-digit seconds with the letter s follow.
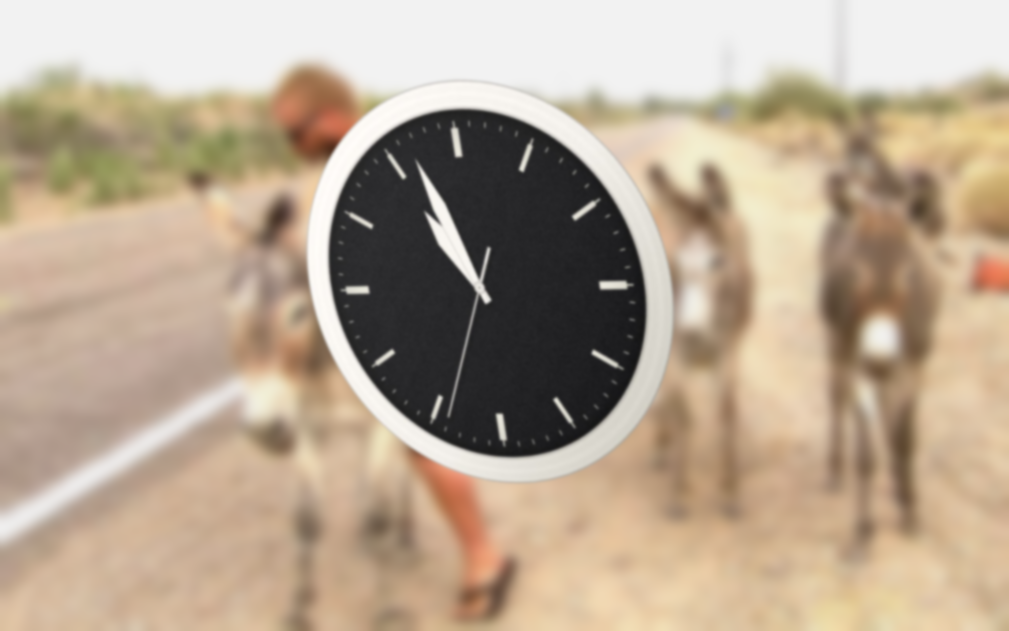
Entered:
10h56m34s
